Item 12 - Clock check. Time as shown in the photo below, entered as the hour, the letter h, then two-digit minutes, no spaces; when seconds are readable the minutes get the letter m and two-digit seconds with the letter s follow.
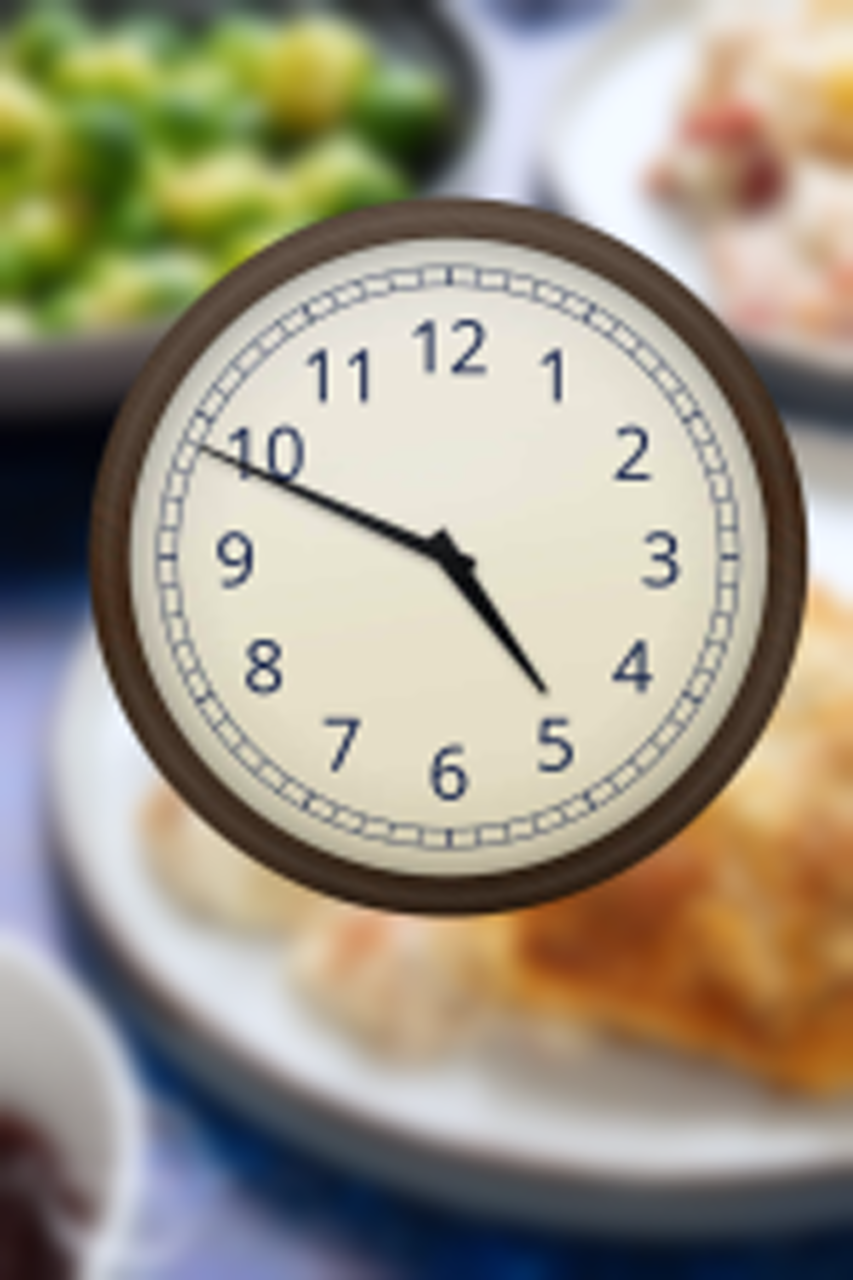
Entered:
4h49
